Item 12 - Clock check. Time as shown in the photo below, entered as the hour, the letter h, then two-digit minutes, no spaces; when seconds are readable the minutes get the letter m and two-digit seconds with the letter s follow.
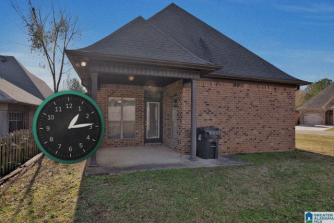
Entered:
1h14
